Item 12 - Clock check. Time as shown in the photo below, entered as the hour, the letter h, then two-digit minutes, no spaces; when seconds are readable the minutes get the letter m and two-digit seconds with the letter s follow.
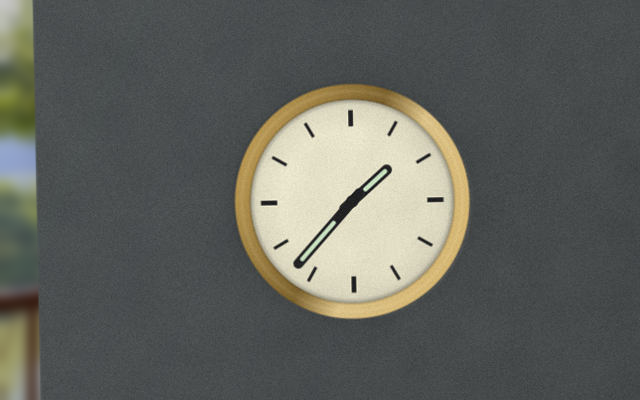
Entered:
1h37
